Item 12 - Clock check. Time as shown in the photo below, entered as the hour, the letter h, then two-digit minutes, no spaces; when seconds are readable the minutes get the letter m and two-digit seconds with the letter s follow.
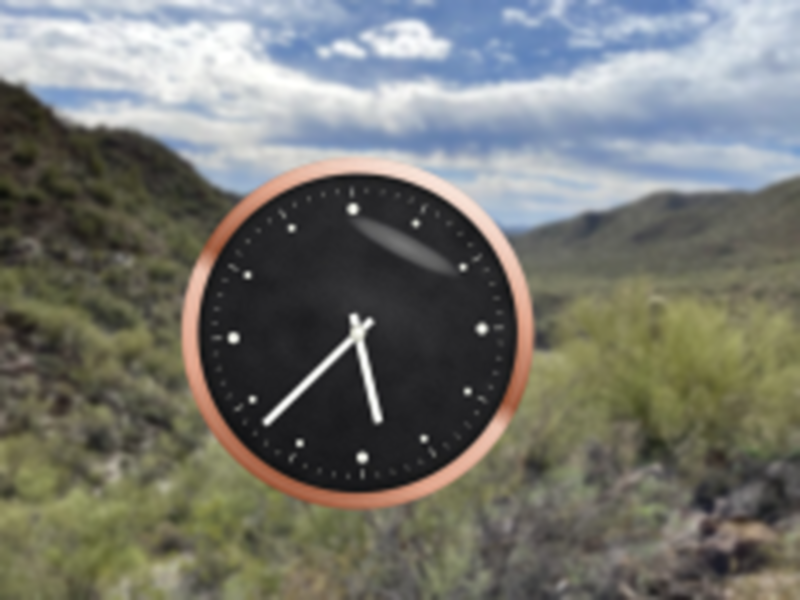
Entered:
5h38
